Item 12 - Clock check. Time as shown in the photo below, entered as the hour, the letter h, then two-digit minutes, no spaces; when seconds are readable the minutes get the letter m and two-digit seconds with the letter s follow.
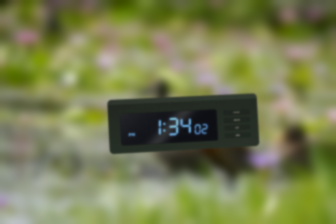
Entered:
1h34
